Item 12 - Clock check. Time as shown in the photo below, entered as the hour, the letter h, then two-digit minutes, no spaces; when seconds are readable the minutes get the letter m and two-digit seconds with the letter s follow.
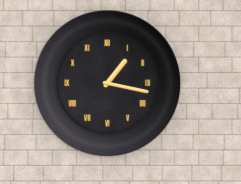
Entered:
1h17
